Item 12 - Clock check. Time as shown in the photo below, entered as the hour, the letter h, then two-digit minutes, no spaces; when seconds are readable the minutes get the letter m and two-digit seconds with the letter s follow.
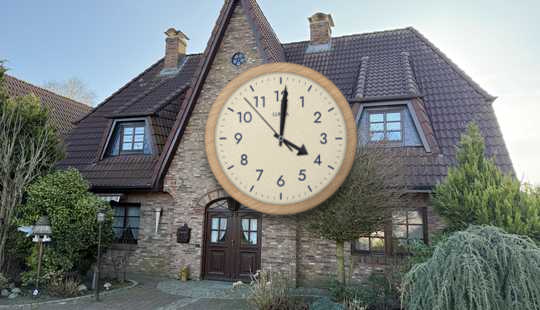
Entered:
4h00m53s
